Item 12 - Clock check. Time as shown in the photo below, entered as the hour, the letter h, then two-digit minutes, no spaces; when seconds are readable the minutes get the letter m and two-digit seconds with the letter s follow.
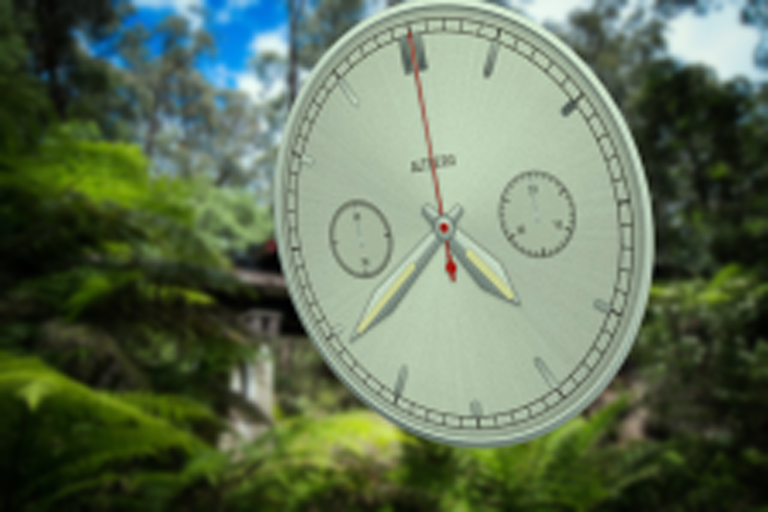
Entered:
4h39
